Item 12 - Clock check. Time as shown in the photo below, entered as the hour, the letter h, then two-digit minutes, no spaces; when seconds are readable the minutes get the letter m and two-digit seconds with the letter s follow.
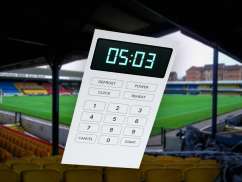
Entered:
5h03
